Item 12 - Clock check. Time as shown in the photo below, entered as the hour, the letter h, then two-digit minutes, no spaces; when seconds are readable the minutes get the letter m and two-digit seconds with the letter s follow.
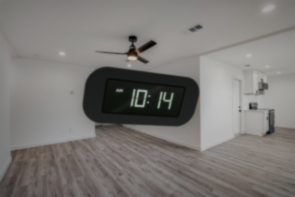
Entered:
10h14
